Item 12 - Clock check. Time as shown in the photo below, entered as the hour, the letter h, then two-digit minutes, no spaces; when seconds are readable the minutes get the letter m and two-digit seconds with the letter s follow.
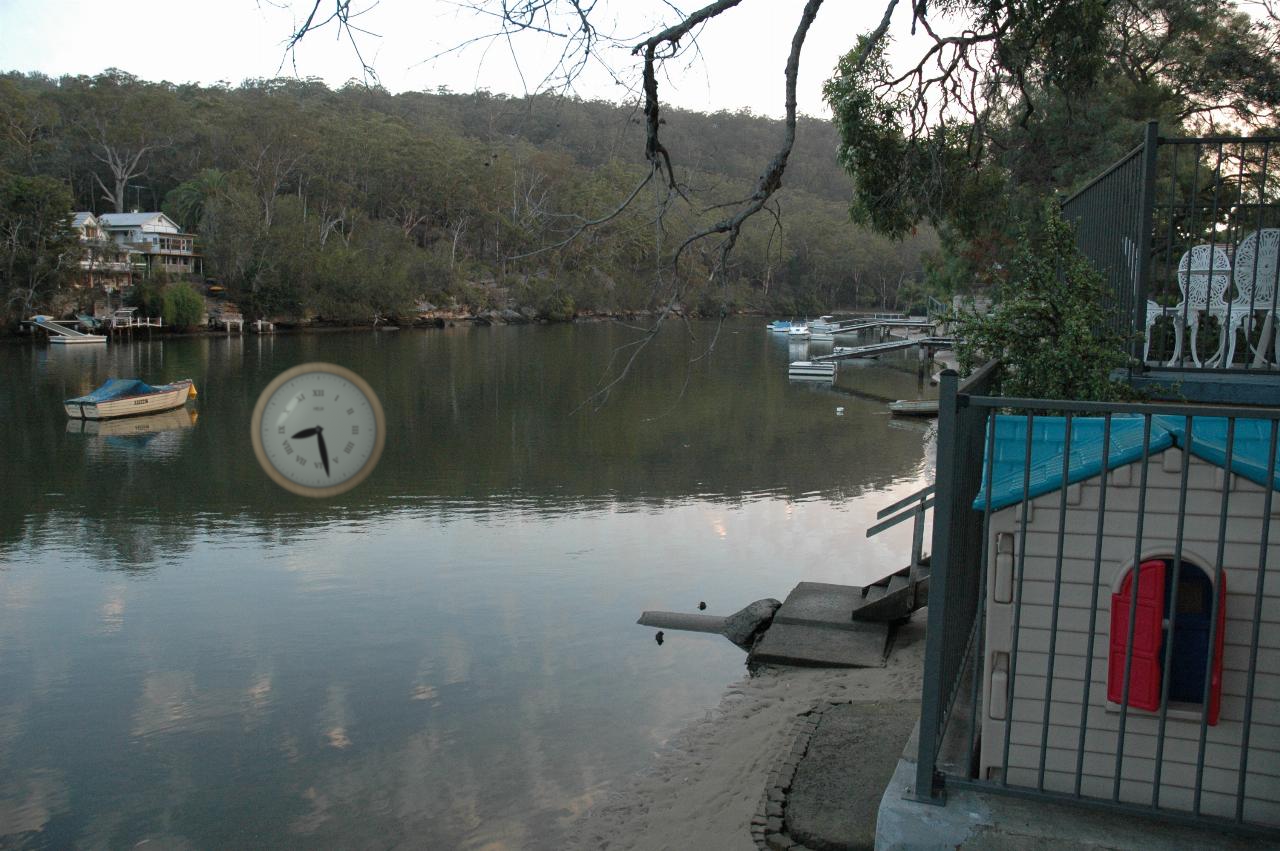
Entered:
8h28
